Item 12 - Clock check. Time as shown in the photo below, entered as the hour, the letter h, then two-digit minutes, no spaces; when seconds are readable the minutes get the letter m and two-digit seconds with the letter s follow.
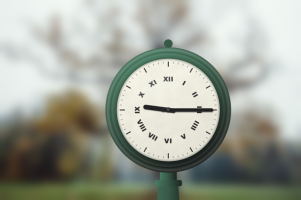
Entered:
9h15
